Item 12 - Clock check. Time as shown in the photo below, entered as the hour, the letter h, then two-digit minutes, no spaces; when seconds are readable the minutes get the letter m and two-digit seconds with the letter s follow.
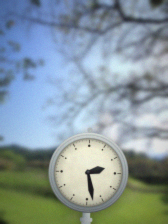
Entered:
2h28
